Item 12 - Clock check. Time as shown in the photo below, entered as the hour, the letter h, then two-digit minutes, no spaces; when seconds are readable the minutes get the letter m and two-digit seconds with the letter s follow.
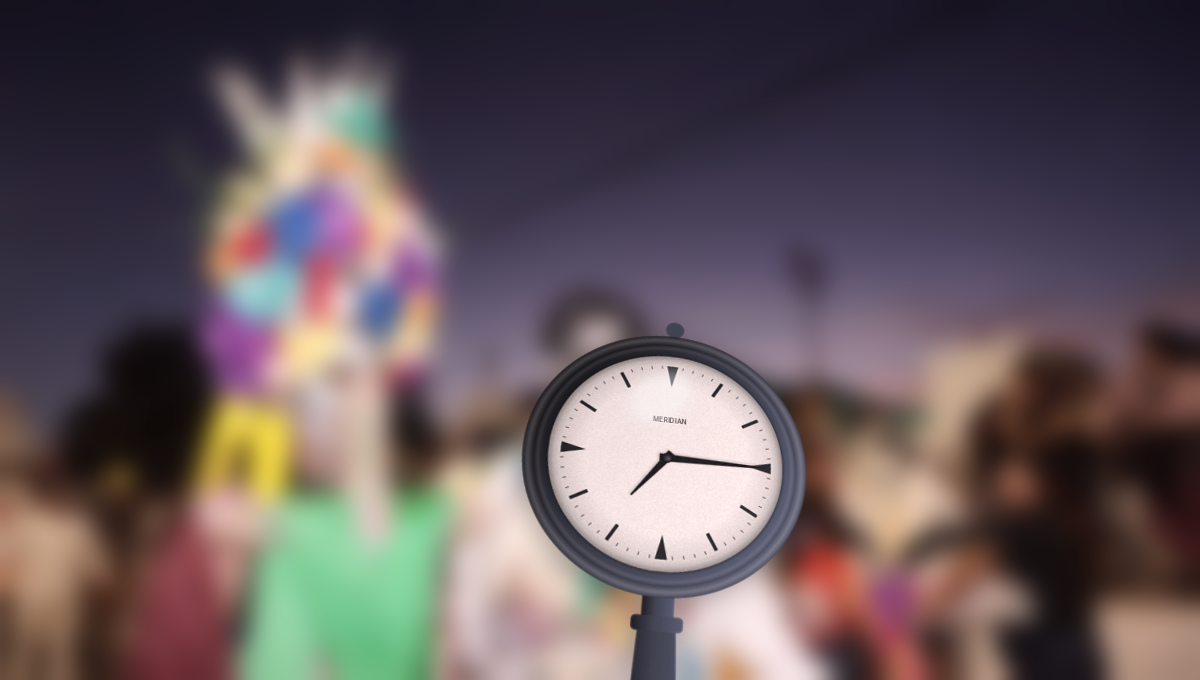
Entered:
7h15
